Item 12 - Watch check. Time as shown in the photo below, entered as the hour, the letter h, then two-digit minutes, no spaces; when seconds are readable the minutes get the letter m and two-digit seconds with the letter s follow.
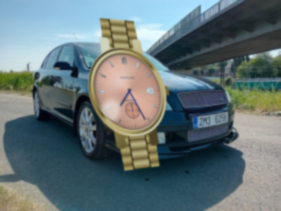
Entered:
7h26
